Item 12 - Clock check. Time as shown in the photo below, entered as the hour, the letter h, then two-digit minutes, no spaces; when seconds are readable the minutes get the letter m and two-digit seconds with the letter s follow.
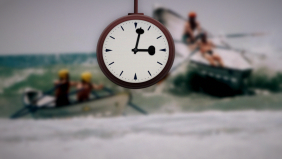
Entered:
3h02
